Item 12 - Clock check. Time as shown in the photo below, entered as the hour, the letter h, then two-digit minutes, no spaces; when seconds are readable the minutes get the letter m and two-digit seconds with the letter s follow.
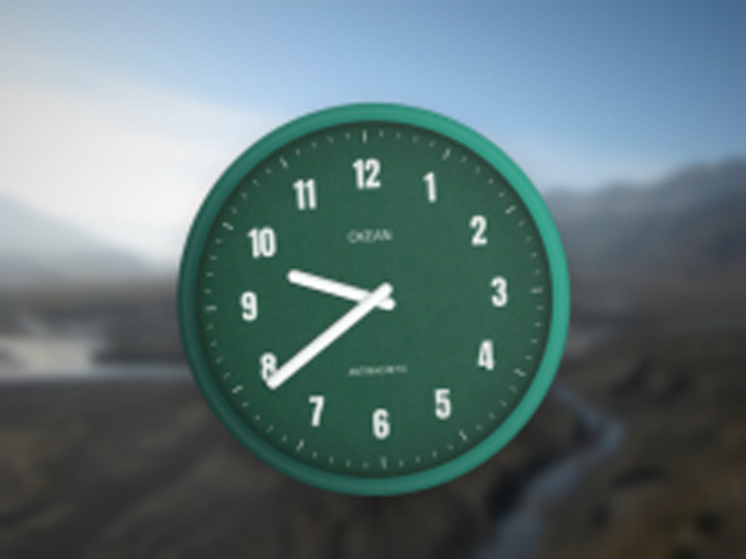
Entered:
9h39
